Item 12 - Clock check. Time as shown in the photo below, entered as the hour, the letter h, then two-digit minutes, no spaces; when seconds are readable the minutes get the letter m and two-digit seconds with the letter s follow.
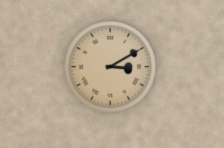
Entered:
3h10
